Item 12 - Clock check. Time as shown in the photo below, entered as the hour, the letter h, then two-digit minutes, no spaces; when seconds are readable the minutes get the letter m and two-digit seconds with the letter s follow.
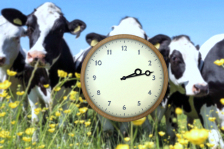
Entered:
2h13
